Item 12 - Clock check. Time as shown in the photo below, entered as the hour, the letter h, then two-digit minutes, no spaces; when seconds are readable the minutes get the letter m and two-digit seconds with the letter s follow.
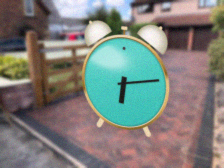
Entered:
6h13
